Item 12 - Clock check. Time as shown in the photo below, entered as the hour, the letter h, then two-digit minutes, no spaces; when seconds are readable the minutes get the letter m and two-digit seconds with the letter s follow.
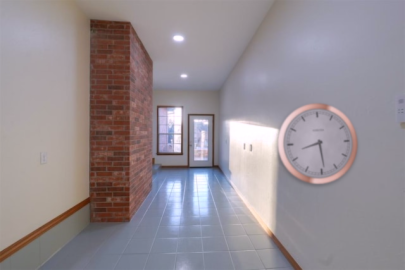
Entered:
8h29
